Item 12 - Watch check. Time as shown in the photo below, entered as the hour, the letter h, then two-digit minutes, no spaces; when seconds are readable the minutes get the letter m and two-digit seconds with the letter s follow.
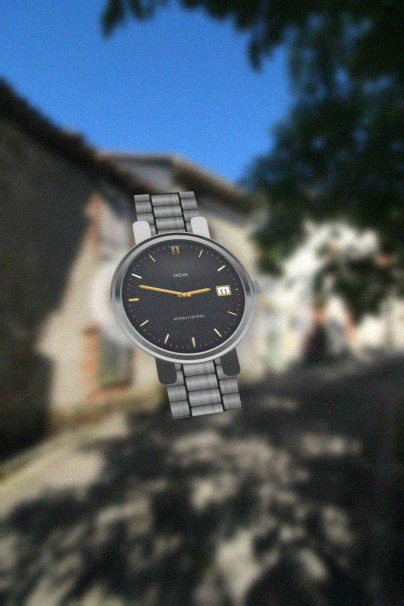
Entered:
2h48
